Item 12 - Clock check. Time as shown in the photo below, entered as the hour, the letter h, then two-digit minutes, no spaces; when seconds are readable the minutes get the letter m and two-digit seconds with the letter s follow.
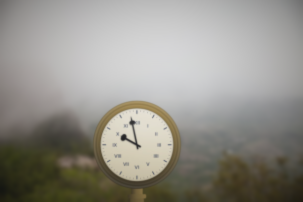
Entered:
9h58
